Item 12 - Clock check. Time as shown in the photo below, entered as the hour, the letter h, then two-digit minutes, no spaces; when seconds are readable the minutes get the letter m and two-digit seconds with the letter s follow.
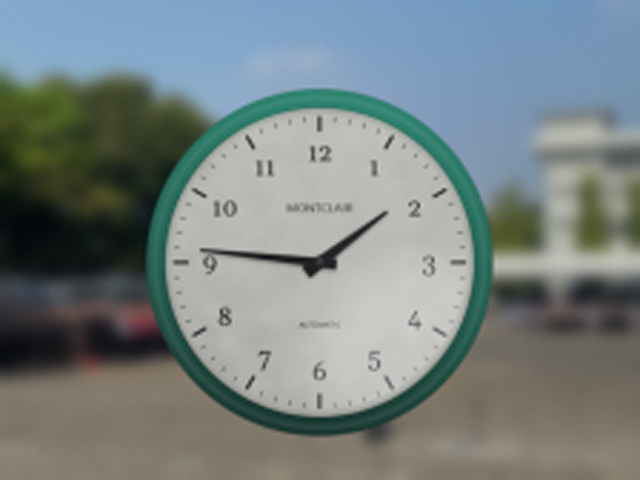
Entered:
1h46
